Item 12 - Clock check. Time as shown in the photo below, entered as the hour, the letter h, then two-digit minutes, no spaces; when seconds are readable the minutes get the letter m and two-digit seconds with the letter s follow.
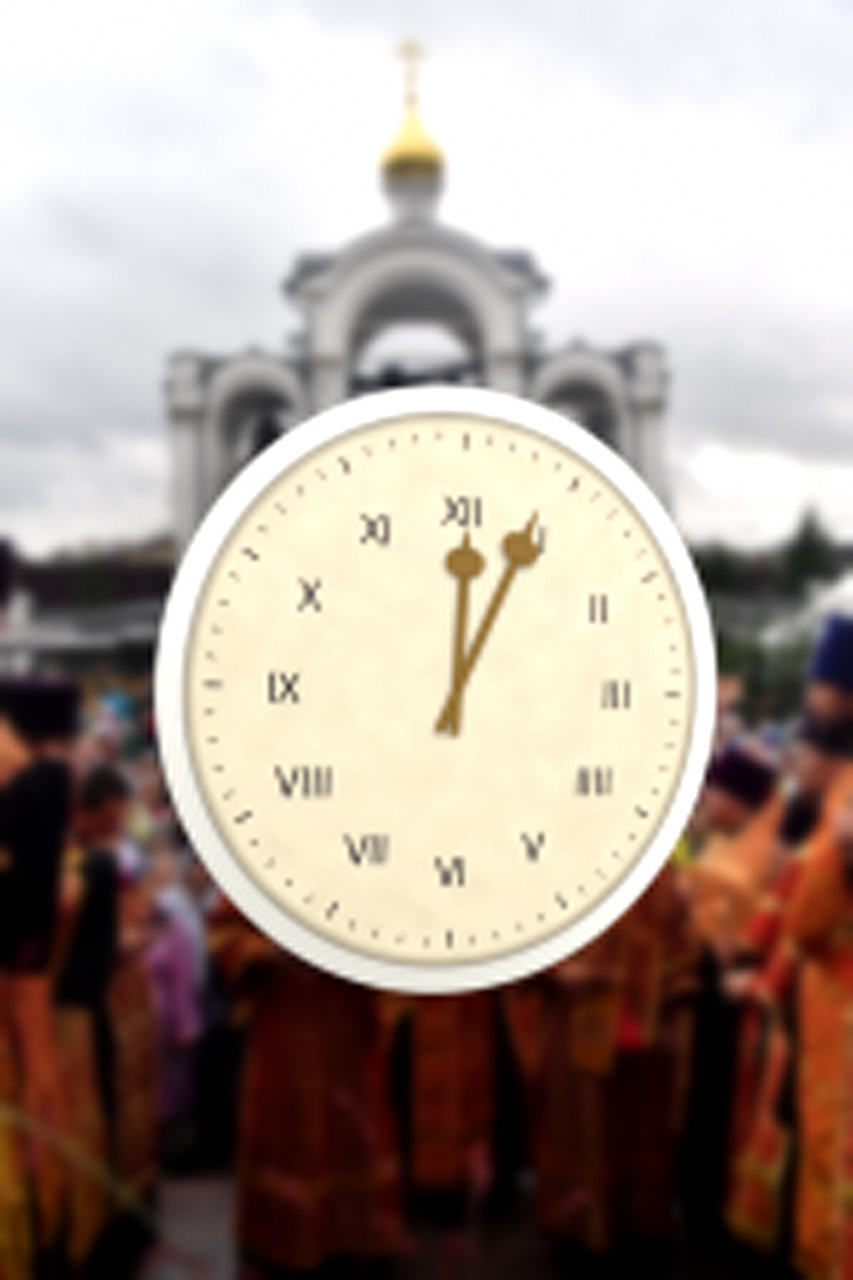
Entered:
12h04
